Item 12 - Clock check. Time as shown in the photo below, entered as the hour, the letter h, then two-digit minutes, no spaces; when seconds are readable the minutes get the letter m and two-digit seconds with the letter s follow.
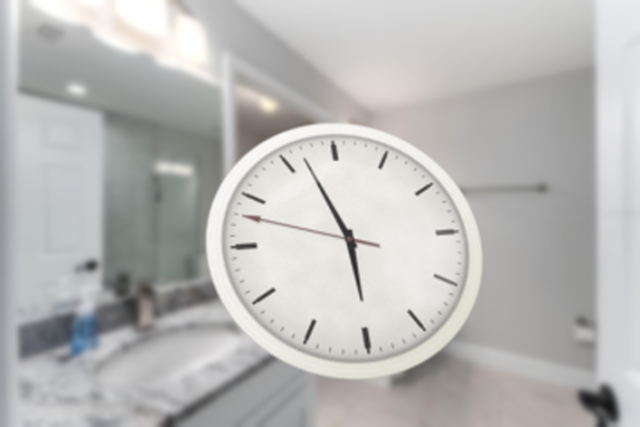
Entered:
5h56m48s
